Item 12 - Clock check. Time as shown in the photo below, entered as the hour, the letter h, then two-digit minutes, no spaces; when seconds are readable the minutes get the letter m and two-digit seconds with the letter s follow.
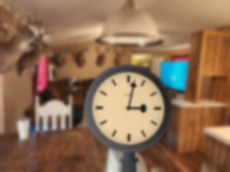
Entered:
3h02
